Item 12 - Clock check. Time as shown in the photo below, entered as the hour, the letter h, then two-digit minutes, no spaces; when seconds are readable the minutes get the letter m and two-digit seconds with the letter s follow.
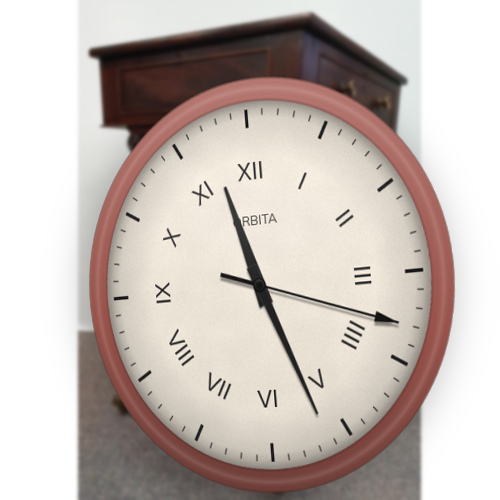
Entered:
11h26m18s
